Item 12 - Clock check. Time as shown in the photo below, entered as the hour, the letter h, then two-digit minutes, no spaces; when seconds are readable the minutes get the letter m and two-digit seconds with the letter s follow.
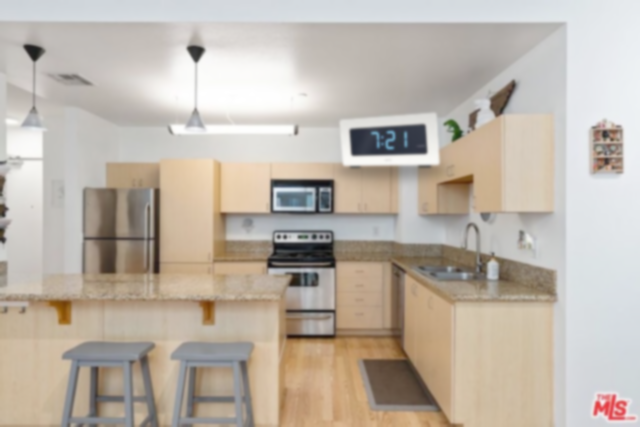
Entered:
7h21
